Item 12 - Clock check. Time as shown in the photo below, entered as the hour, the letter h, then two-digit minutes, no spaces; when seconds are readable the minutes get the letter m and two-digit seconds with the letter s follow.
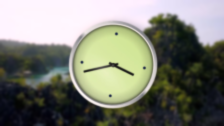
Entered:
3h42
